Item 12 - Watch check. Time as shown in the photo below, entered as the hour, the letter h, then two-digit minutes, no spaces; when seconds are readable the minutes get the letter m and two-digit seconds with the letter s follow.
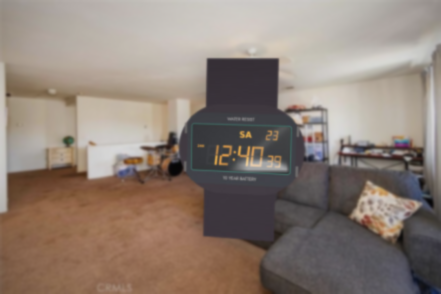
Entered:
12h40m39s
